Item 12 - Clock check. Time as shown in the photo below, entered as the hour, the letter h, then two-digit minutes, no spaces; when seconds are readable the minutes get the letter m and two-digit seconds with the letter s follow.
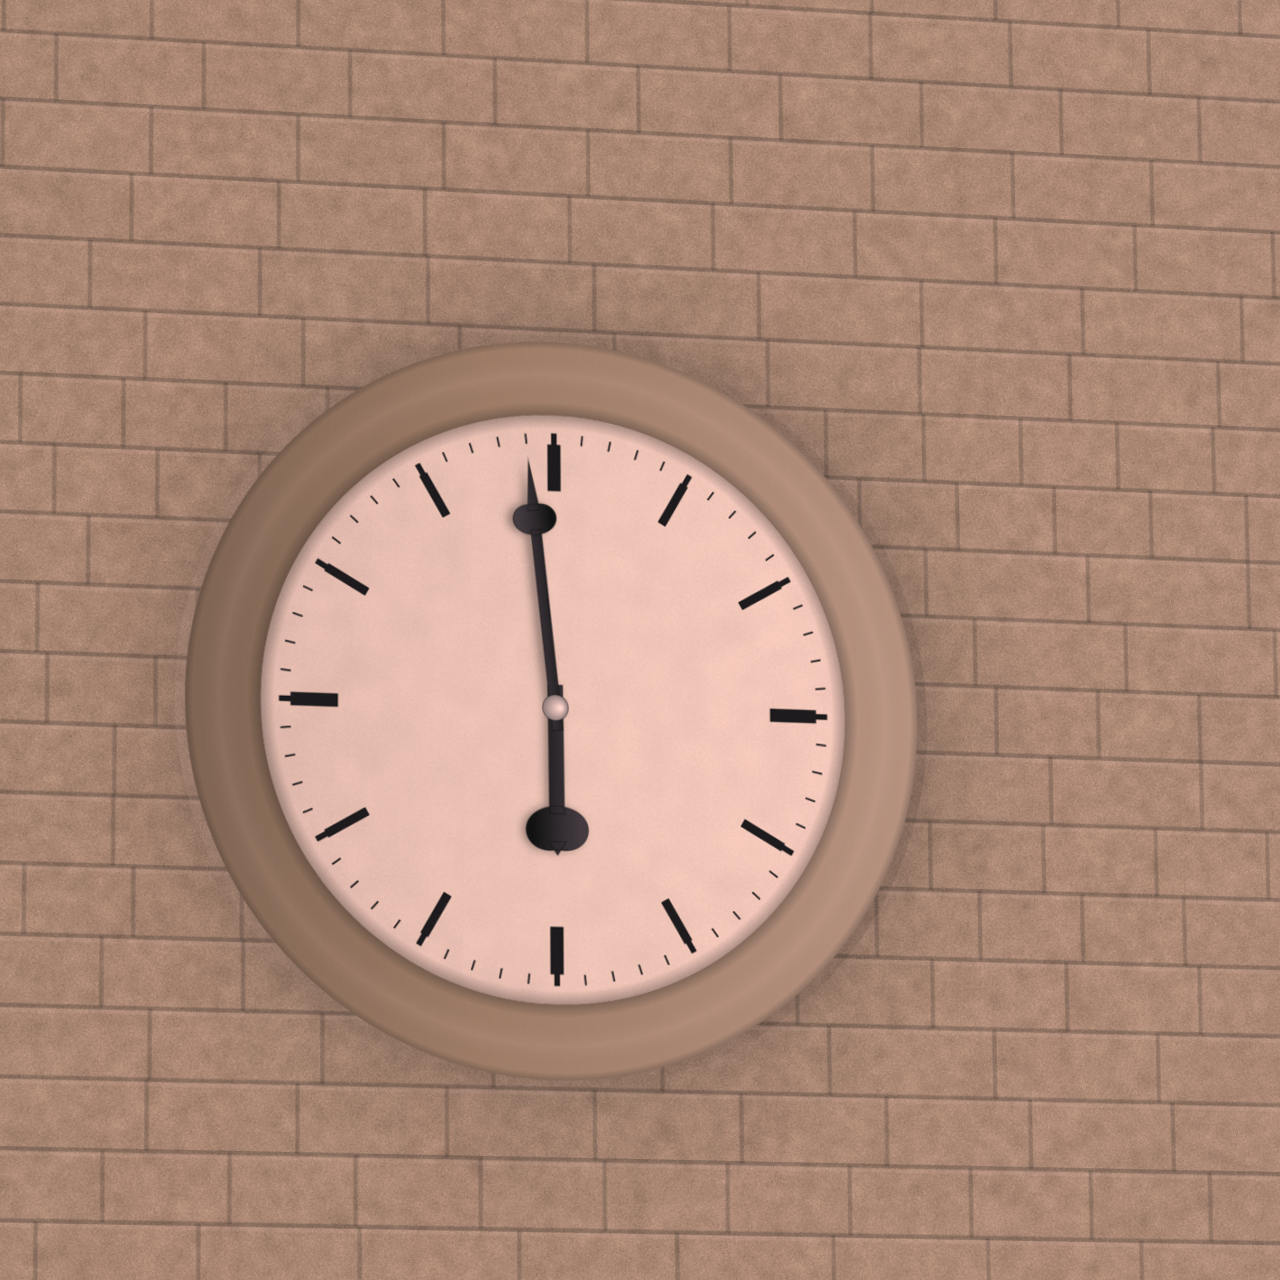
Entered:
5h59
